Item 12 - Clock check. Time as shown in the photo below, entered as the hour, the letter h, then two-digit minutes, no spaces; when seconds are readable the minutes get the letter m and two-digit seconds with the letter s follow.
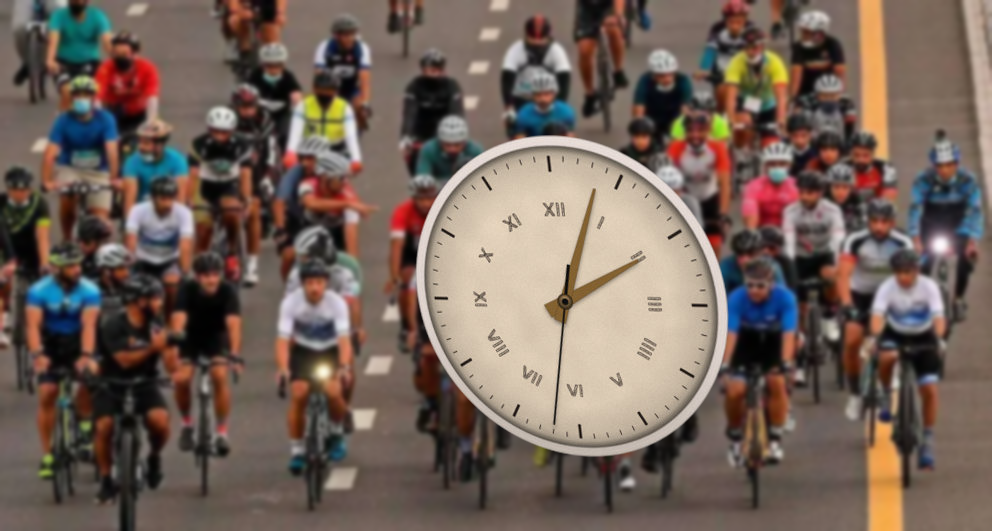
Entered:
2h03m32s
